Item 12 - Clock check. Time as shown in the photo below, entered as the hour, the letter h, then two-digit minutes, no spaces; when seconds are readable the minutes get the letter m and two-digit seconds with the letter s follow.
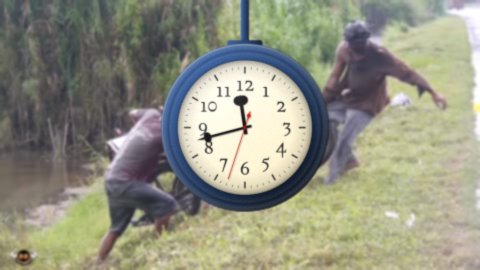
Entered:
11h42m33s
